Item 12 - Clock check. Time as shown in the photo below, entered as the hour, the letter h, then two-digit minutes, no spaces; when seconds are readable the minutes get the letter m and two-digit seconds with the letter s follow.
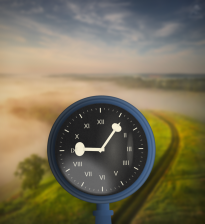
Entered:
9h06
